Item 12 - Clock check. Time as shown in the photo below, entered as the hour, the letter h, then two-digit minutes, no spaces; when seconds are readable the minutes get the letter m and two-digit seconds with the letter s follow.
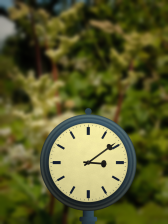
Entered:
3h09
